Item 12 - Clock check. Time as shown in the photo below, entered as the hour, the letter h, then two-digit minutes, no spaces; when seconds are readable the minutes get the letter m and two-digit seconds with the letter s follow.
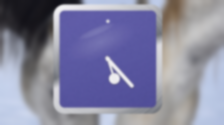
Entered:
5h23
